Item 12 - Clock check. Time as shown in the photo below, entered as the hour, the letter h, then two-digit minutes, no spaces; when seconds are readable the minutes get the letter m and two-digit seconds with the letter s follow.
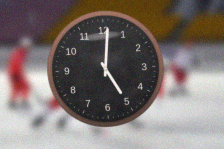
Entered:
5h01
